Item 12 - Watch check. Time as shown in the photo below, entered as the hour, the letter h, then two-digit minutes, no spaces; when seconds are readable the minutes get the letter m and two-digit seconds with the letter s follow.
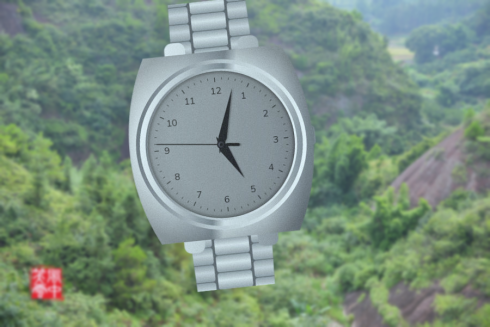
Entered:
5h02m46s
